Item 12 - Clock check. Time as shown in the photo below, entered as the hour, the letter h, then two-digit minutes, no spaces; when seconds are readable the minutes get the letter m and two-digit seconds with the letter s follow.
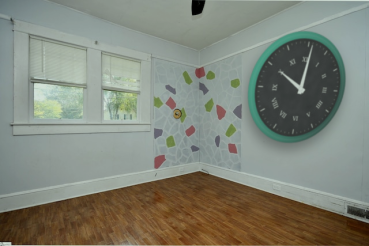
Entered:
10h01
